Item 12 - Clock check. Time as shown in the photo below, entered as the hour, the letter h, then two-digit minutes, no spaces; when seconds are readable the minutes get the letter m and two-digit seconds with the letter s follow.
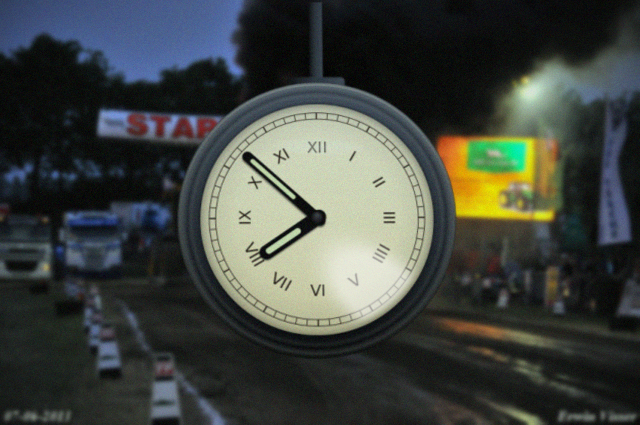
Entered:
7h52
